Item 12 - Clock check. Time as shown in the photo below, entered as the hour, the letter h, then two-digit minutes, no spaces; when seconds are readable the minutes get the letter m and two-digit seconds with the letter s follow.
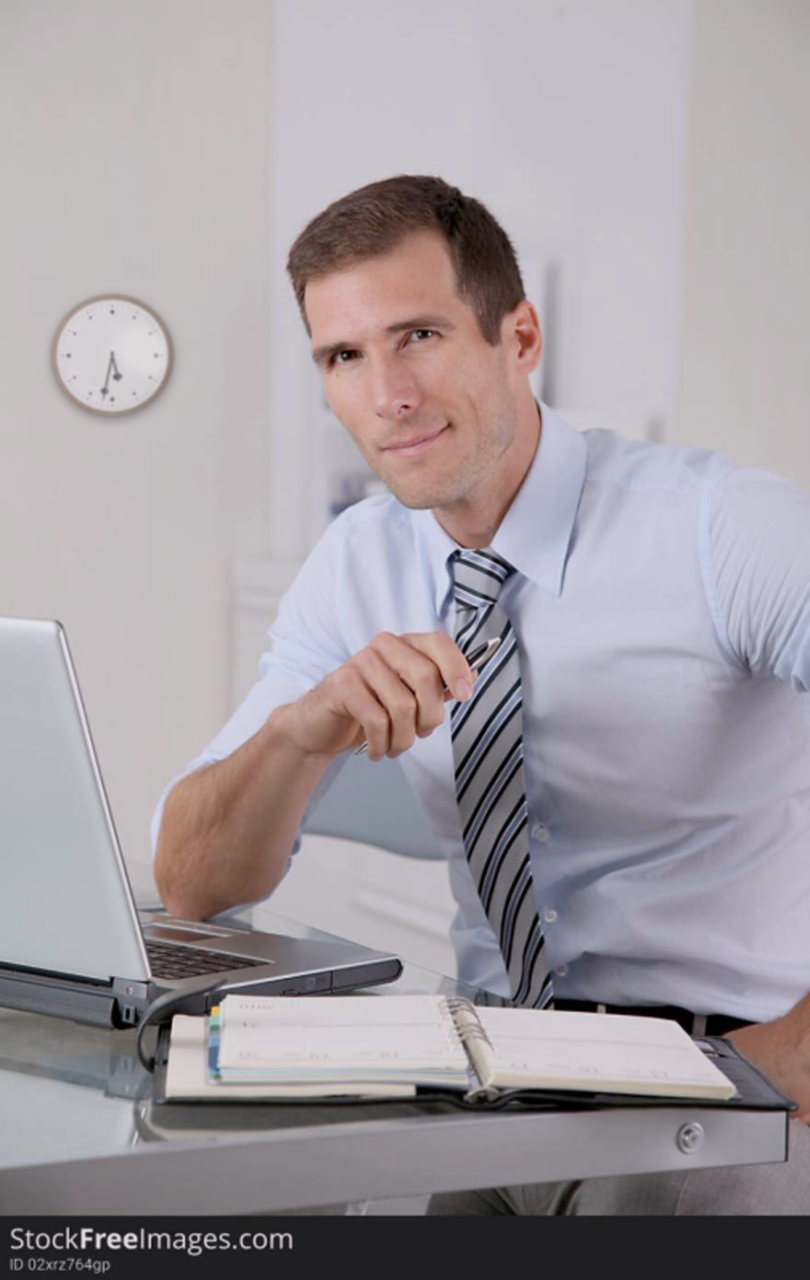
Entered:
5h32
